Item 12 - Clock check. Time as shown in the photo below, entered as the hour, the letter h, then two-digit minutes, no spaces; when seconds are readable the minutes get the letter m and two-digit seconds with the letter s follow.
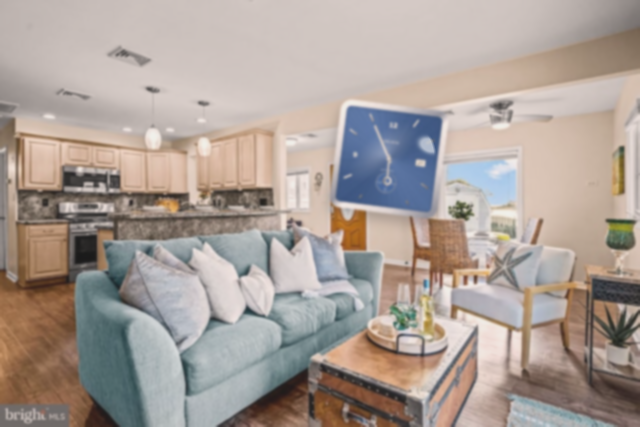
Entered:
5h55
